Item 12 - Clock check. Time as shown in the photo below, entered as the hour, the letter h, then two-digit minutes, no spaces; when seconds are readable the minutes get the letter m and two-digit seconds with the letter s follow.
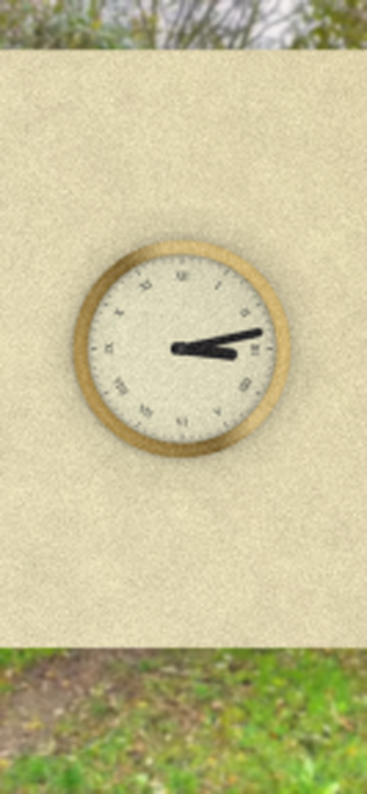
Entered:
3h13
